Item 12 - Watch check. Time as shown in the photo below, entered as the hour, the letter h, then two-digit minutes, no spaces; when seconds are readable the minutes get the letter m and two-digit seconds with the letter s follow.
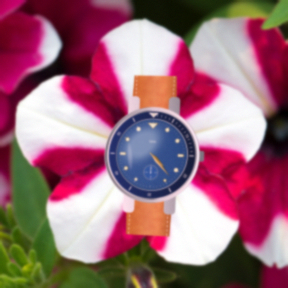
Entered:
4h23
